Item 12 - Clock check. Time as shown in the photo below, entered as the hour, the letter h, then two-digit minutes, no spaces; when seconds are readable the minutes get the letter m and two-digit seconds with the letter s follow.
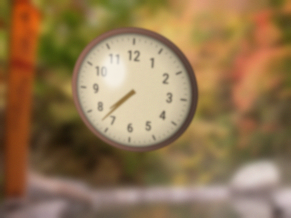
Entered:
7h37
